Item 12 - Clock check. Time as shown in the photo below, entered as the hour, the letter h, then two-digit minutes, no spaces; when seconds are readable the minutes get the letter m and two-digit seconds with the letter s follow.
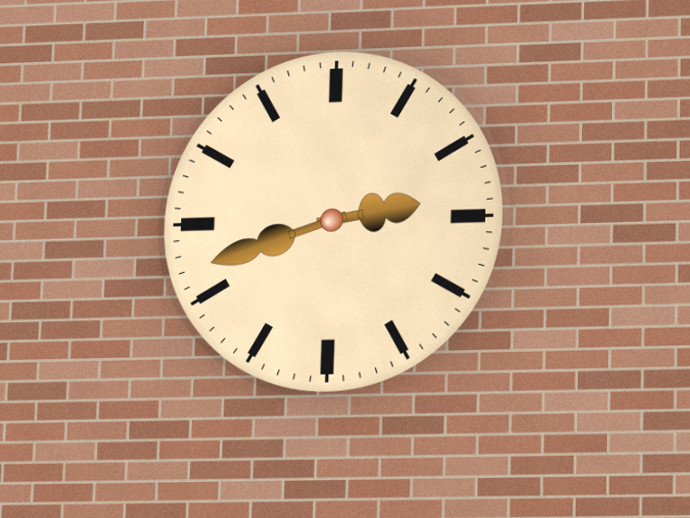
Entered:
2h42
